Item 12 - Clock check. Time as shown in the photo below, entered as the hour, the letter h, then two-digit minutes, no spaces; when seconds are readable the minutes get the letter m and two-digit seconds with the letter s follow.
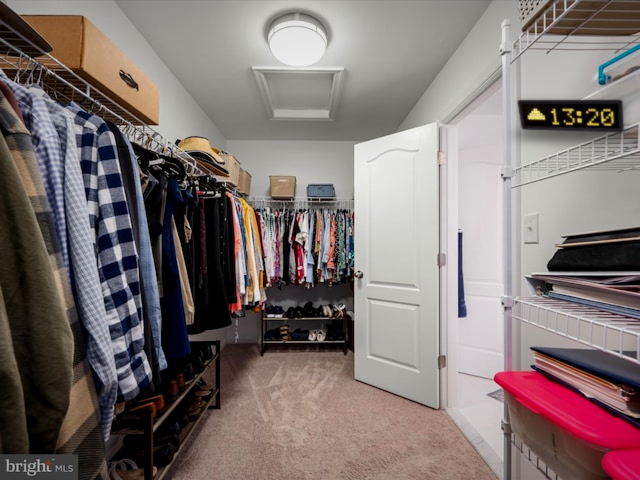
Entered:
13h20
